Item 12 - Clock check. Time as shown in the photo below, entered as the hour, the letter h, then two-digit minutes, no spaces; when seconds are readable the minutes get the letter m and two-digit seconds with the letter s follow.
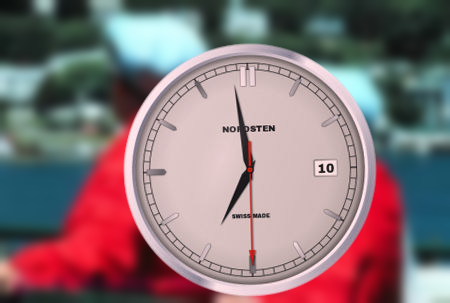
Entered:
6h58m30s
